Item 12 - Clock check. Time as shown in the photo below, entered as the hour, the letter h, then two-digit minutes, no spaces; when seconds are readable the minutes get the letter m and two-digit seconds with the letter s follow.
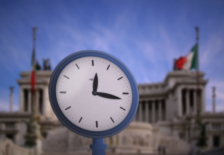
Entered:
12h17
